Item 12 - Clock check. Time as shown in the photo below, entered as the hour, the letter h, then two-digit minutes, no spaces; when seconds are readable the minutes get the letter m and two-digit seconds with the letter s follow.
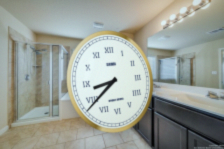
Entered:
8h39
